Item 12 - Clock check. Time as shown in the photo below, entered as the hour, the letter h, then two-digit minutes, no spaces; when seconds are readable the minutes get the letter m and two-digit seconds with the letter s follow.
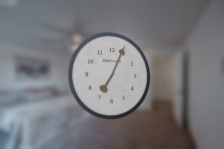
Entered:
7h04
